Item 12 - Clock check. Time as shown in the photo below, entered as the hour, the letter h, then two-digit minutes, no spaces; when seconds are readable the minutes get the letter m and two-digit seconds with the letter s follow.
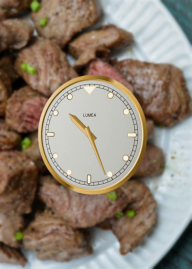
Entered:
10h26
